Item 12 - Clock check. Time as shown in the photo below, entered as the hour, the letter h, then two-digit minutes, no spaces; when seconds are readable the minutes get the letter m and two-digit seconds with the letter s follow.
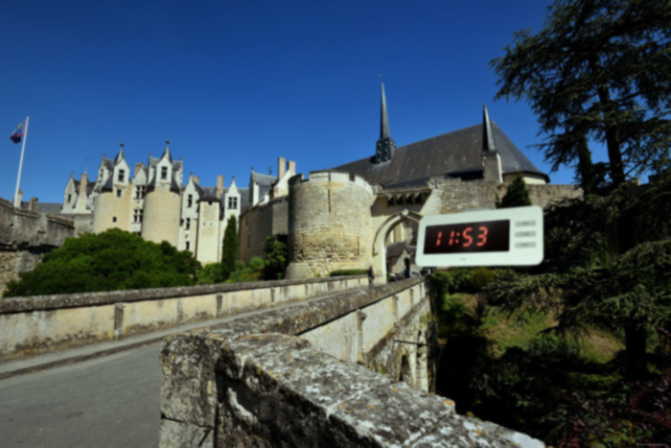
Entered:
11h53
